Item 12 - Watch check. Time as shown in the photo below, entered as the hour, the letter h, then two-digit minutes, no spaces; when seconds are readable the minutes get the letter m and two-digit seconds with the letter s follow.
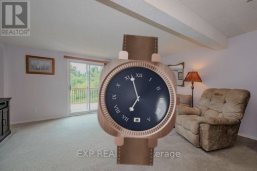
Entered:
6h57
